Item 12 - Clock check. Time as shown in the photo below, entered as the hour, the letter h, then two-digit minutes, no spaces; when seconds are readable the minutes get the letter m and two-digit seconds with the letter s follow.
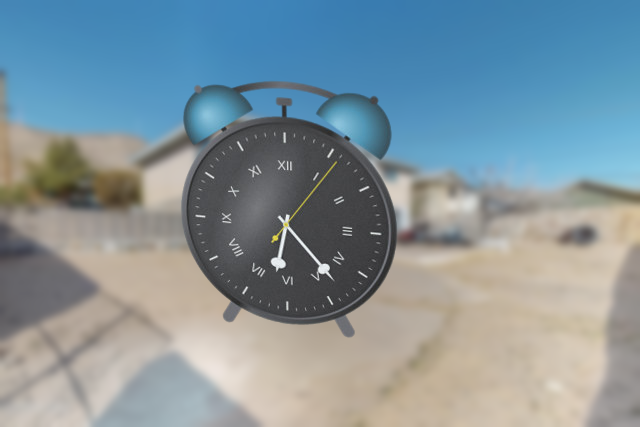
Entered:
6h23m06s
